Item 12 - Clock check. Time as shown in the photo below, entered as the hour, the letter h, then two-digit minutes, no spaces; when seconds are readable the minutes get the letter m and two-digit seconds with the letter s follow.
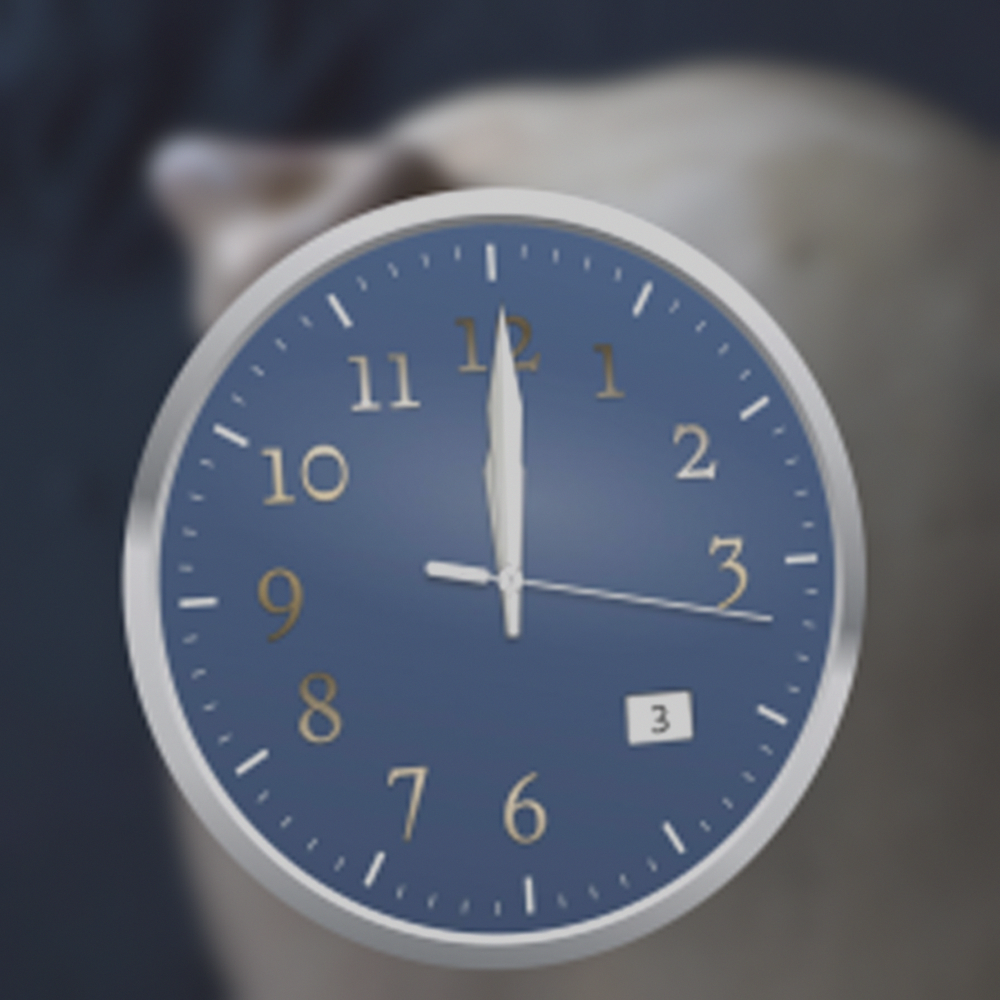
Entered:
12h00m17s
